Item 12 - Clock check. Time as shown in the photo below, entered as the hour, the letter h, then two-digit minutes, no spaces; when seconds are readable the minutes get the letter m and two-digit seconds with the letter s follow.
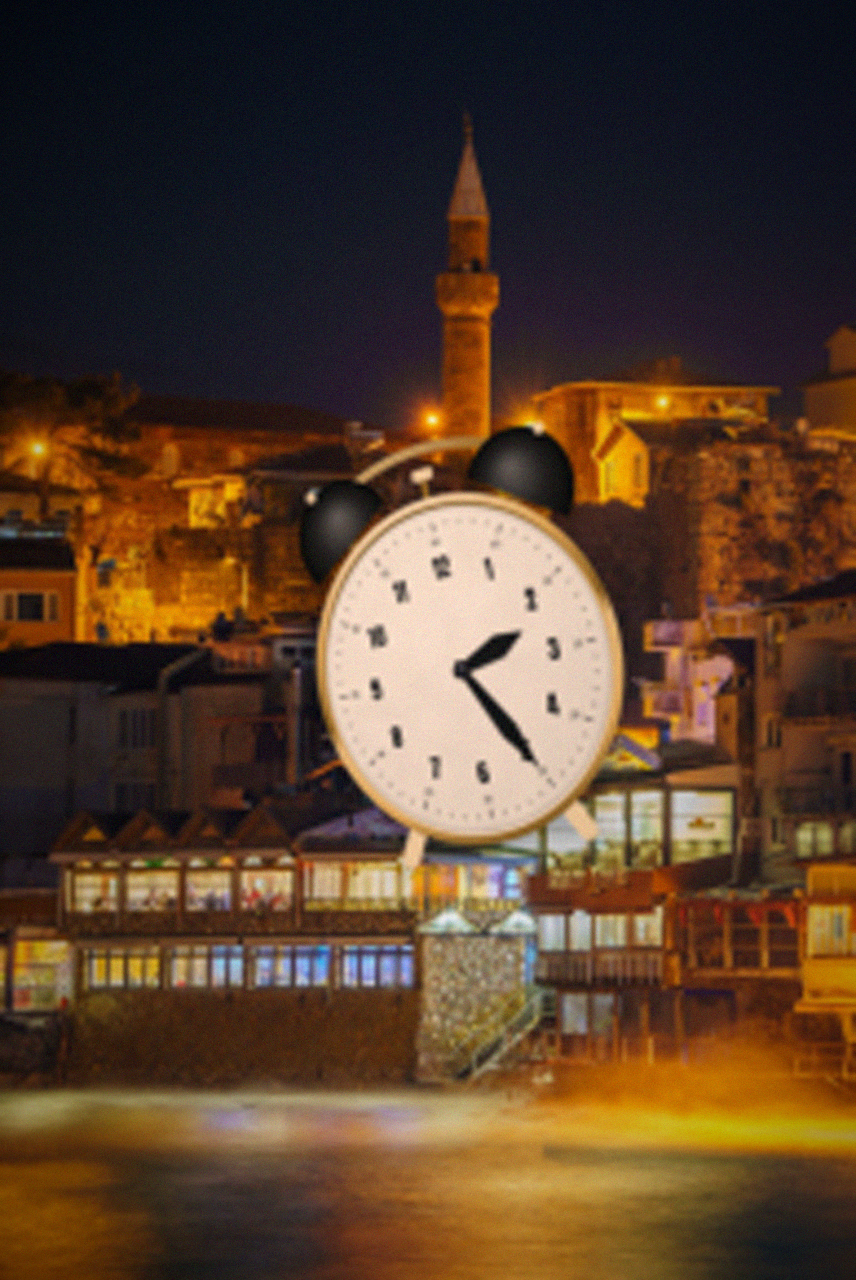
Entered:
2h25
